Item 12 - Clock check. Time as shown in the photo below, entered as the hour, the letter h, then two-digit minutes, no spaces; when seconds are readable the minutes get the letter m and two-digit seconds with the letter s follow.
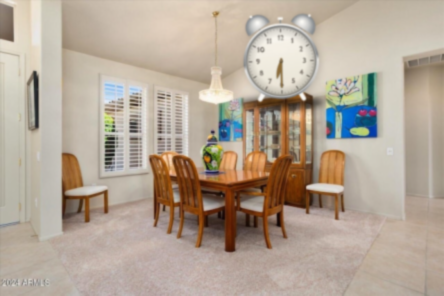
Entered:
6h30
